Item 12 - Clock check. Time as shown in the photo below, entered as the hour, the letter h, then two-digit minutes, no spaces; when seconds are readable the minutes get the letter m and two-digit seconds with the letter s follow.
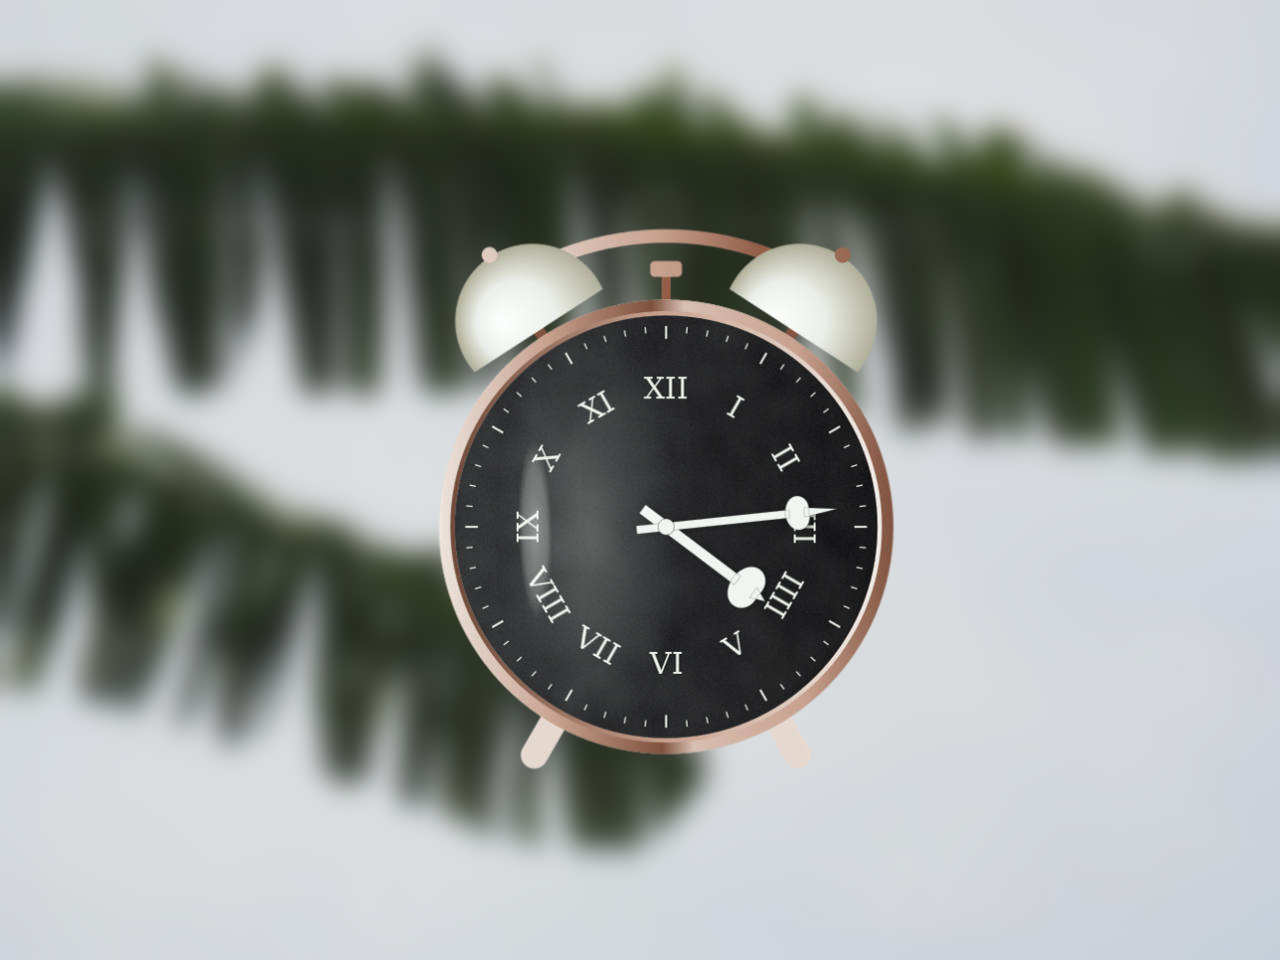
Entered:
4h14
